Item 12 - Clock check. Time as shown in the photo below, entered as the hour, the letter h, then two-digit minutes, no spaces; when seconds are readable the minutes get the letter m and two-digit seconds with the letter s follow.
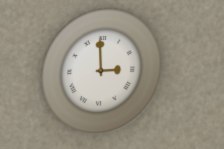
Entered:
2h59
